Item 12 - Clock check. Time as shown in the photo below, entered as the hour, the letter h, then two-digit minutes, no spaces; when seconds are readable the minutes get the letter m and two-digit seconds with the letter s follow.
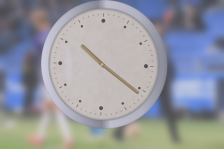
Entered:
10h21
